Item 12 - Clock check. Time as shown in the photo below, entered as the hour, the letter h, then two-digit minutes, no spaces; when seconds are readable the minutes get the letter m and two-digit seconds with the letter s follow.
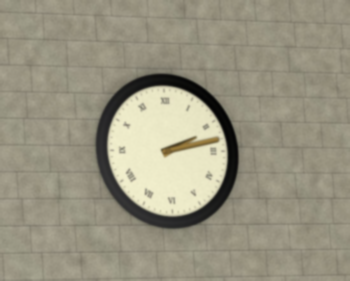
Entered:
2h13
